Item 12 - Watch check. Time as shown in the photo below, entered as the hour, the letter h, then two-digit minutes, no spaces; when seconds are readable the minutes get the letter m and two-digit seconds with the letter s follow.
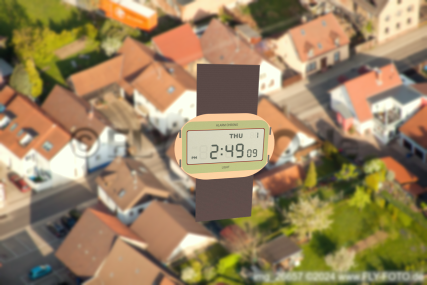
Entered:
2h49m09s
